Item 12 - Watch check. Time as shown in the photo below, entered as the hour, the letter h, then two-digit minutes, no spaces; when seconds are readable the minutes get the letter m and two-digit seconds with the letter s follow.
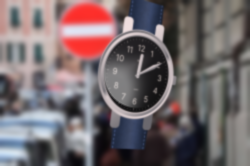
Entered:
12h10
